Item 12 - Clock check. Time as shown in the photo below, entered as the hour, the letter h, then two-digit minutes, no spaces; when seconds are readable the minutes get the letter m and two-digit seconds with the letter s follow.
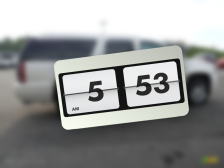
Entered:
5h53
